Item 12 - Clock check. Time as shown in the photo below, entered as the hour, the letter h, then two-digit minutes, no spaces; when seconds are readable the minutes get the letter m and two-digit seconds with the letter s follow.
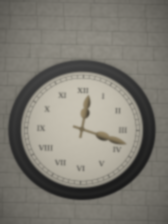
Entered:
12h18
